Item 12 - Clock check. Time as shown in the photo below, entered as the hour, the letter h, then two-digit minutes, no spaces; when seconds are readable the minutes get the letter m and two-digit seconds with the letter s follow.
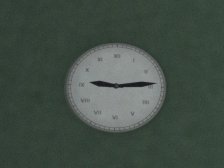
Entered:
9h14
